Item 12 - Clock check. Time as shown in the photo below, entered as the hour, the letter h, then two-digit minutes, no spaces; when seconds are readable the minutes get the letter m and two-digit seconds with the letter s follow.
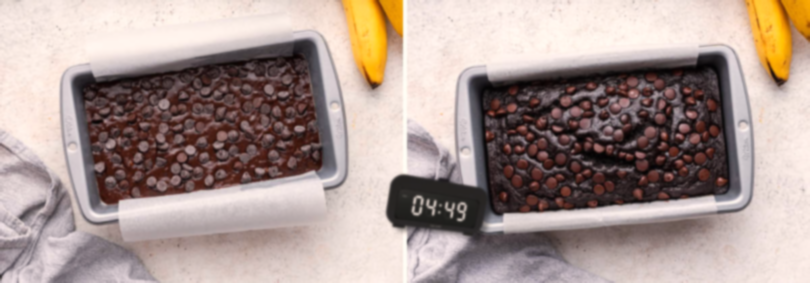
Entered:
4h49
